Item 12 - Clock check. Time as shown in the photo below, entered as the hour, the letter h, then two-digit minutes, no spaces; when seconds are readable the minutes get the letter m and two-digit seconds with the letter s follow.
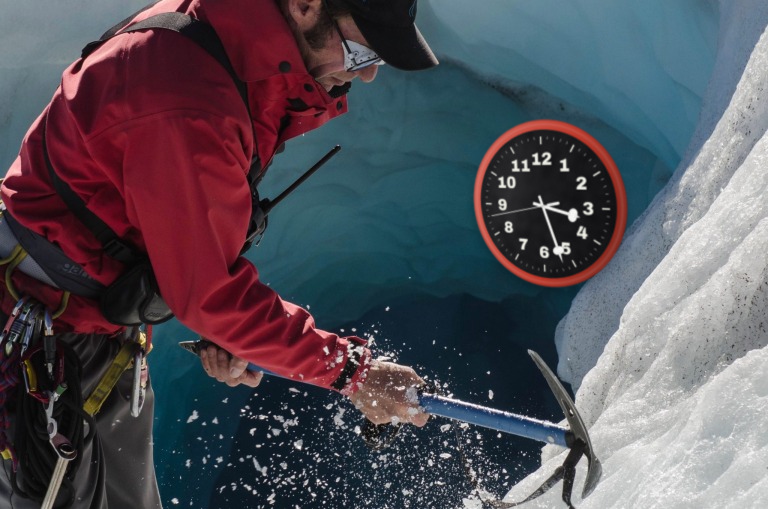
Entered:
3h26m43s
